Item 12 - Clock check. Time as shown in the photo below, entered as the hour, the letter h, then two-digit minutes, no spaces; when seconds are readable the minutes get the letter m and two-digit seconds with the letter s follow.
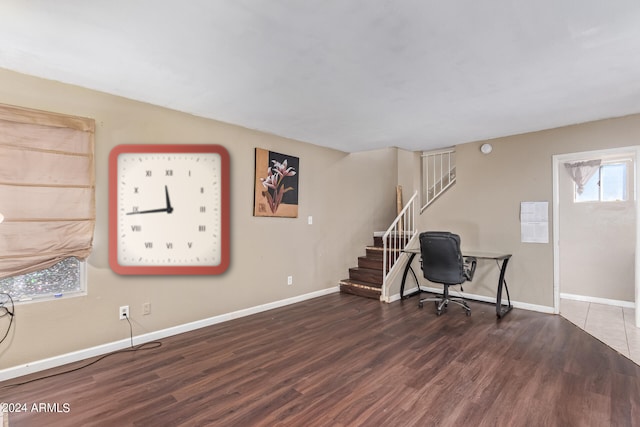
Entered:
11h44
